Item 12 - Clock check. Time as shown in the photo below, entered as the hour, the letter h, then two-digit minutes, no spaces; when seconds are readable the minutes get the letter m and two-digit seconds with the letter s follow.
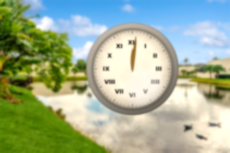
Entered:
12h01
